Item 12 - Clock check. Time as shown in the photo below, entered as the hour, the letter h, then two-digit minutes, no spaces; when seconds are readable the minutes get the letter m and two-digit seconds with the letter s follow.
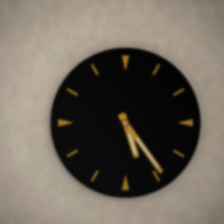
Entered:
5h24
